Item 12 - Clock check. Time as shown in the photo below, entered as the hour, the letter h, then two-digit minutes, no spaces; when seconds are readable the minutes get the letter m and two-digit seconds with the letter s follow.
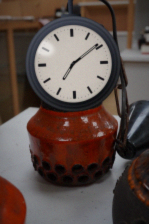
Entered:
7h09
